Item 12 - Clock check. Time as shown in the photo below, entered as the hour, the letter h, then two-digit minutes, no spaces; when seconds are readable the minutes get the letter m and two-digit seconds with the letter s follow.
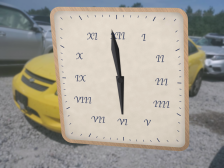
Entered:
5h59
